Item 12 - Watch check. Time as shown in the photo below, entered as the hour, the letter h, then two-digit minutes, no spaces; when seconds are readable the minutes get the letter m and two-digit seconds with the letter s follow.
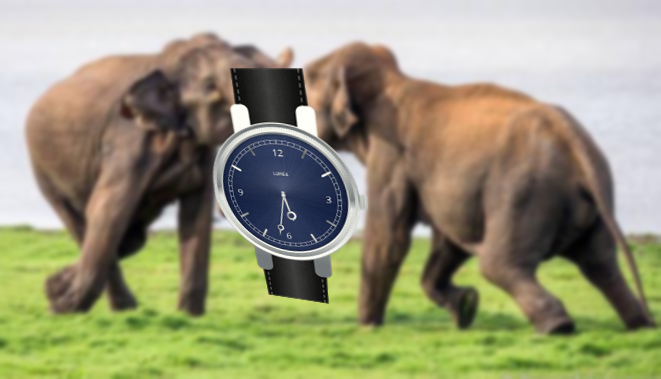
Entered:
5h32
